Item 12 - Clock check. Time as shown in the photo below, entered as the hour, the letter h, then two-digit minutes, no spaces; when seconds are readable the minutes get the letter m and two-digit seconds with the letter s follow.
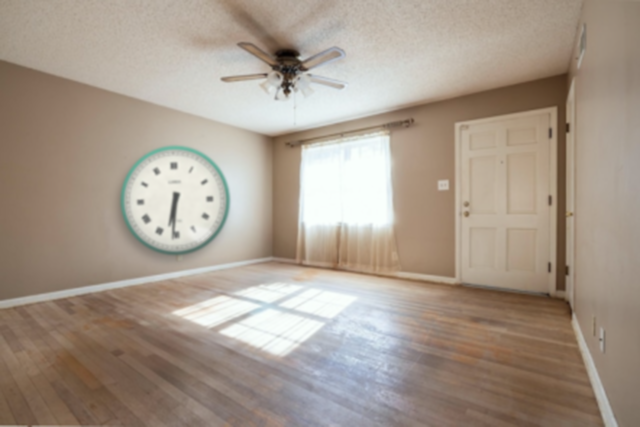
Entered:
6h31
